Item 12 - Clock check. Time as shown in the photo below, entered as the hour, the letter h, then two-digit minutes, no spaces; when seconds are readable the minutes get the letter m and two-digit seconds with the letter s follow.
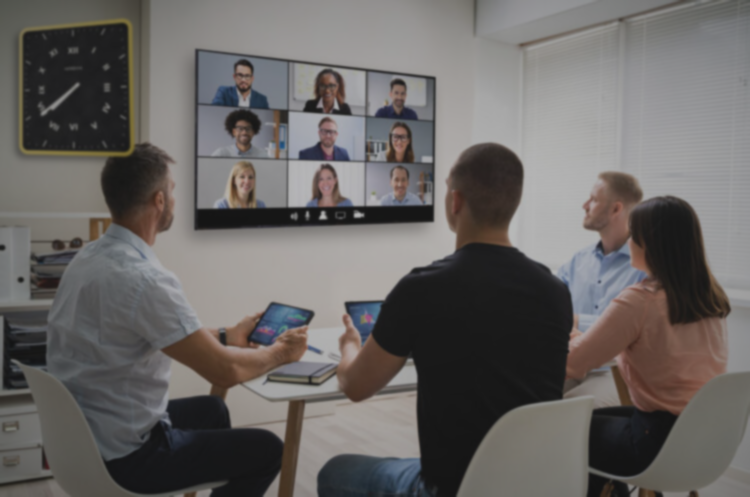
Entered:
7h39
